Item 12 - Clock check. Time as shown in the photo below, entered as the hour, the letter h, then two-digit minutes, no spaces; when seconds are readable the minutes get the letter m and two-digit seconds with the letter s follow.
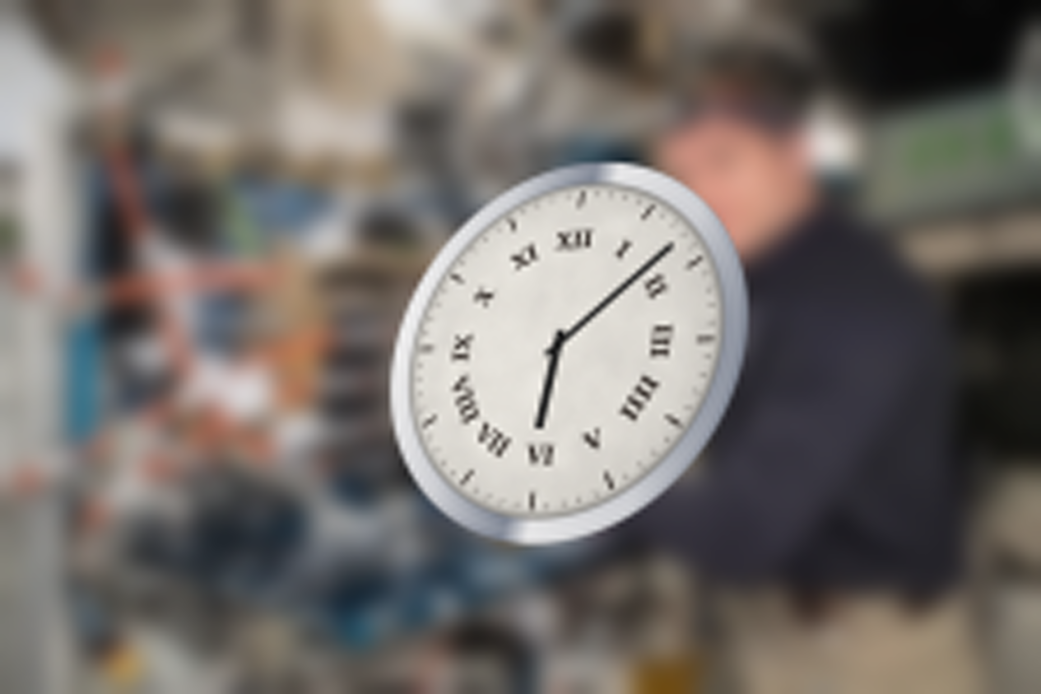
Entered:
6h08
